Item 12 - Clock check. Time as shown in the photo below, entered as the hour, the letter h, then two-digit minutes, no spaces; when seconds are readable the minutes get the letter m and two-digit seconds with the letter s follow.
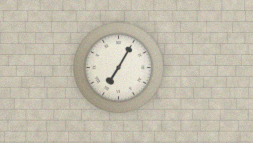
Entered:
7h05
